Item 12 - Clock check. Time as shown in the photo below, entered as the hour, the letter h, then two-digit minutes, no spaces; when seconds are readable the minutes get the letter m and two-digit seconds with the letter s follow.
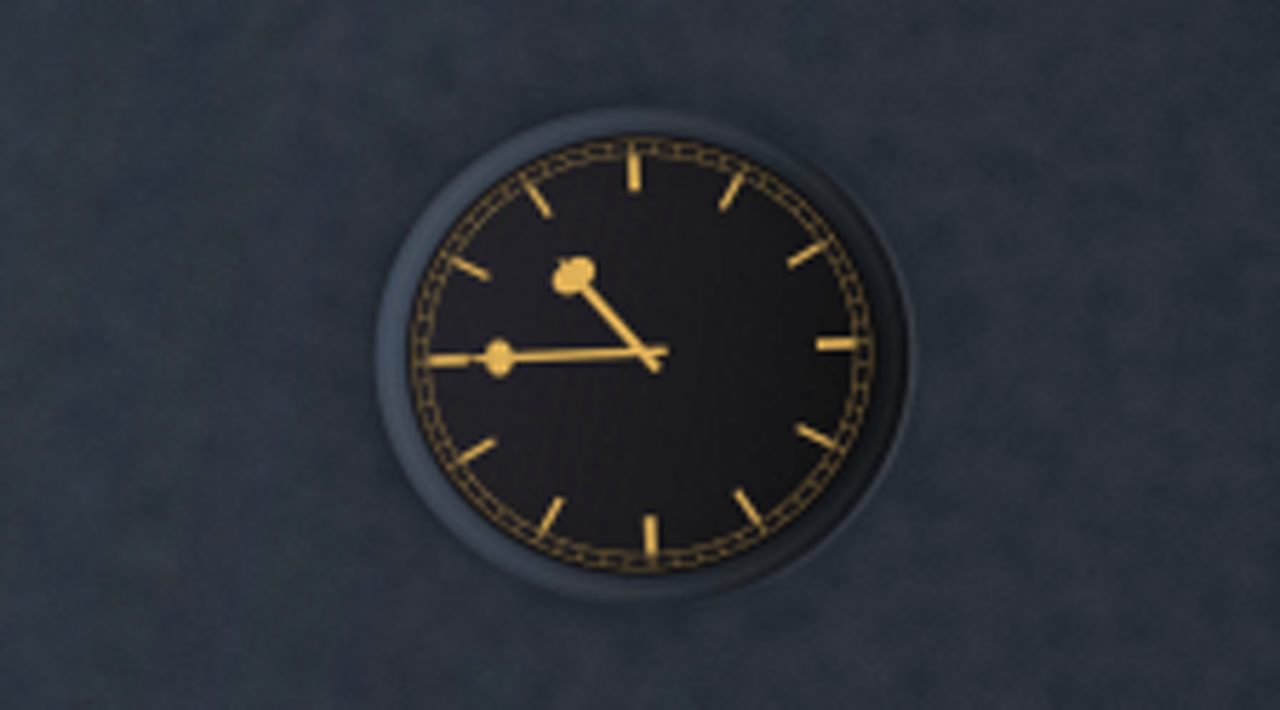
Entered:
10h45
